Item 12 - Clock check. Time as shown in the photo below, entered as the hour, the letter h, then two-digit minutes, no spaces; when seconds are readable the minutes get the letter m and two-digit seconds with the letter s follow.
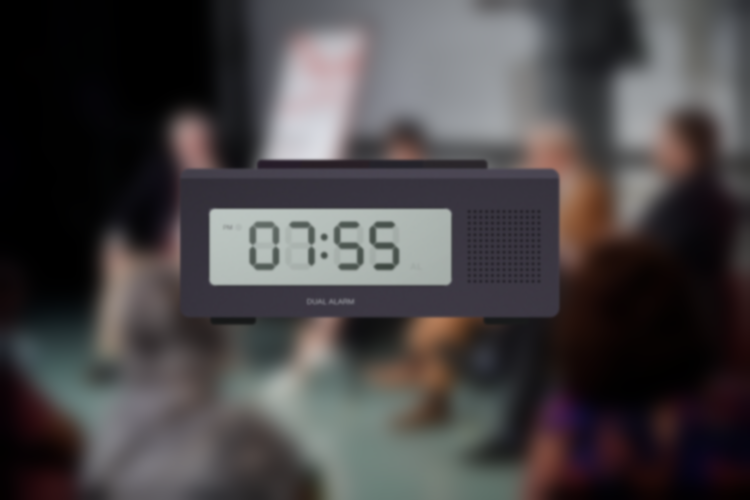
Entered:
7h55
